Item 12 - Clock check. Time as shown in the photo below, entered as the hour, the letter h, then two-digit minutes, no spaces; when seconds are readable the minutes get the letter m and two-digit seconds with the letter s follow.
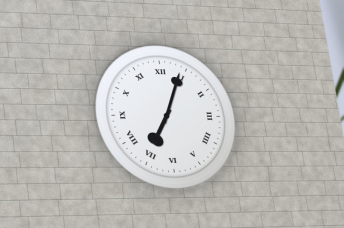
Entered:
7h04
